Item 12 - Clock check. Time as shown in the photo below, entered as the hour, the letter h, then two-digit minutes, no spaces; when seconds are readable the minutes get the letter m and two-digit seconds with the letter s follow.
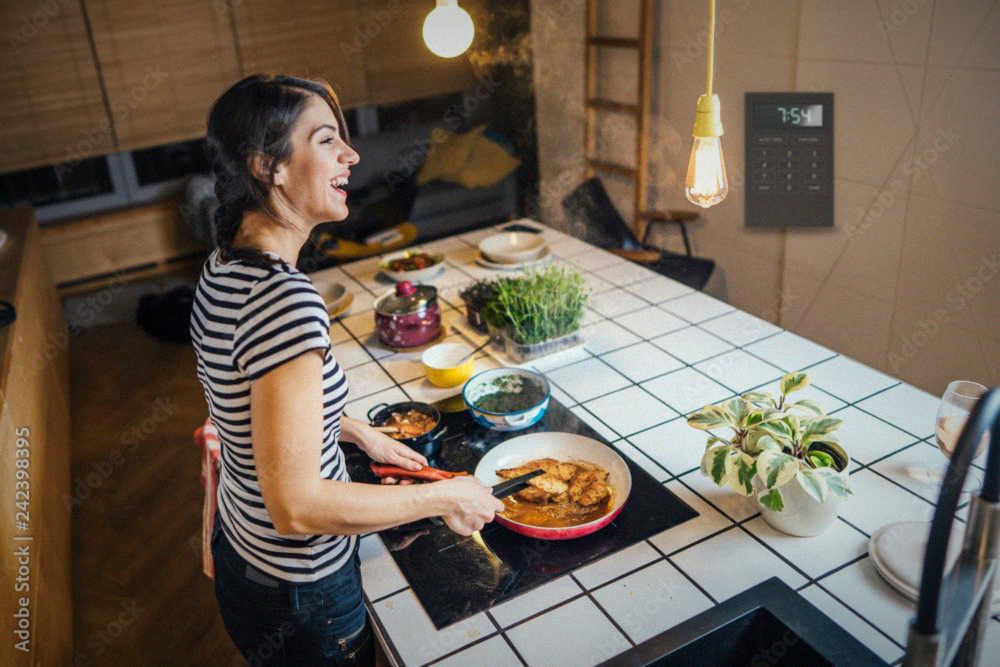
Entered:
7h54
